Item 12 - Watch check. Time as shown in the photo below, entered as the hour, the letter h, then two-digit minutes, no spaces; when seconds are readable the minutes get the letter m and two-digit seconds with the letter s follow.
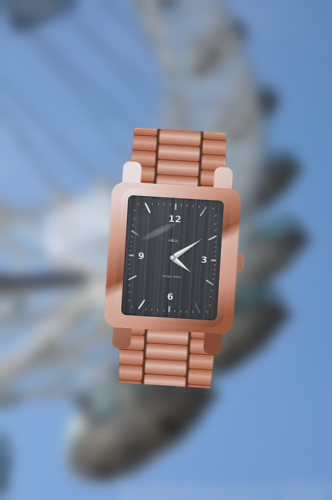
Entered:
4h09
